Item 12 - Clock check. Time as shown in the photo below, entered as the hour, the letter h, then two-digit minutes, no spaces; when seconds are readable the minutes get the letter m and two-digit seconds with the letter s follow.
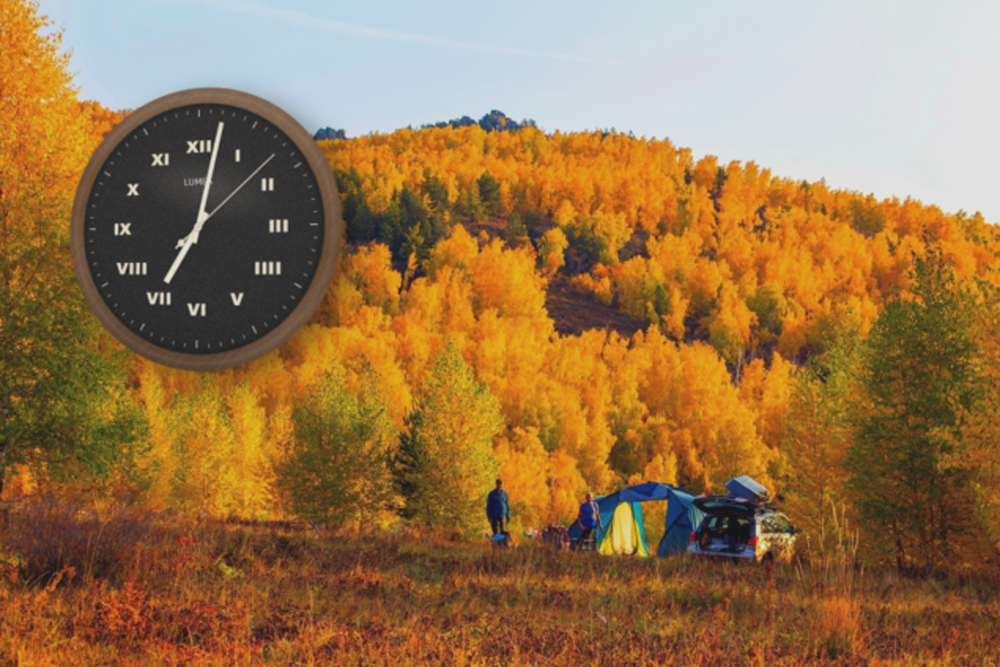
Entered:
7h02m08s
